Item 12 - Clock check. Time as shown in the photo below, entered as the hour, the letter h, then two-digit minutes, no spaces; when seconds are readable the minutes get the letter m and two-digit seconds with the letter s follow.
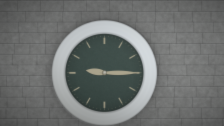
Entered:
9h15
